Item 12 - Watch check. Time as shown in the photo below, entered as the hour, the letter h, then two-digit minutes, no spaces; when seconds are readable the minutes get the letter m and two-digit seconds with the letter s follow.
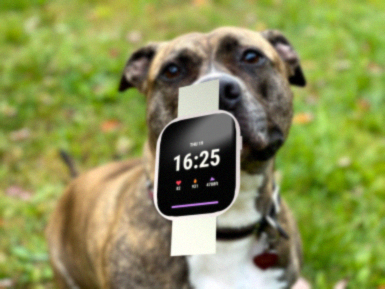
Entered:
16h25
